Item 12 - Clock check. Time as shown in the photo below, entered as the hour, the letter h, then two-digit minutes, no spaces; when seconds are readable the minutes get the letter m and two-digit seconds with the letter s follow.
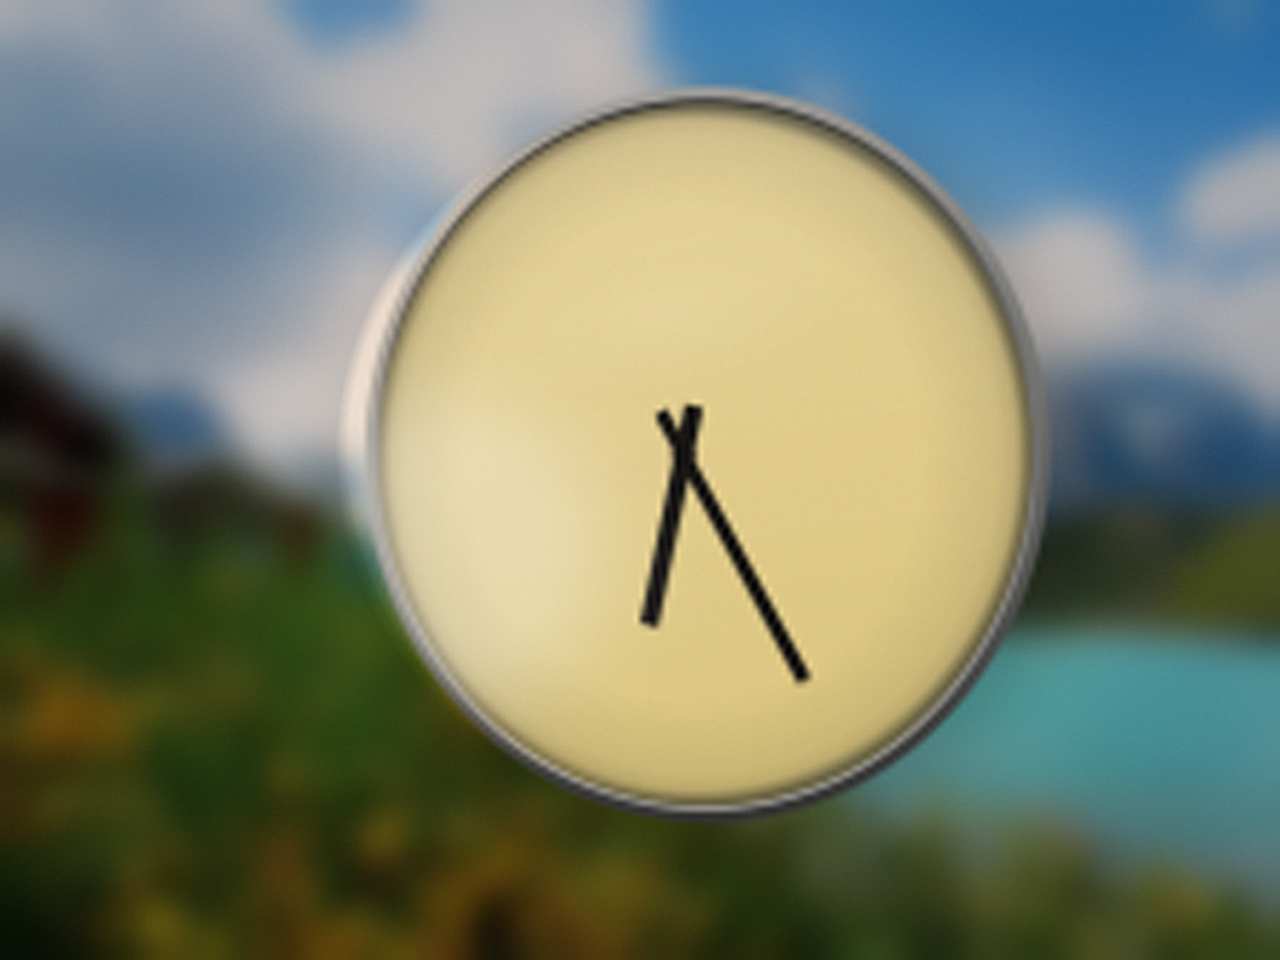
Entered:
6h25
